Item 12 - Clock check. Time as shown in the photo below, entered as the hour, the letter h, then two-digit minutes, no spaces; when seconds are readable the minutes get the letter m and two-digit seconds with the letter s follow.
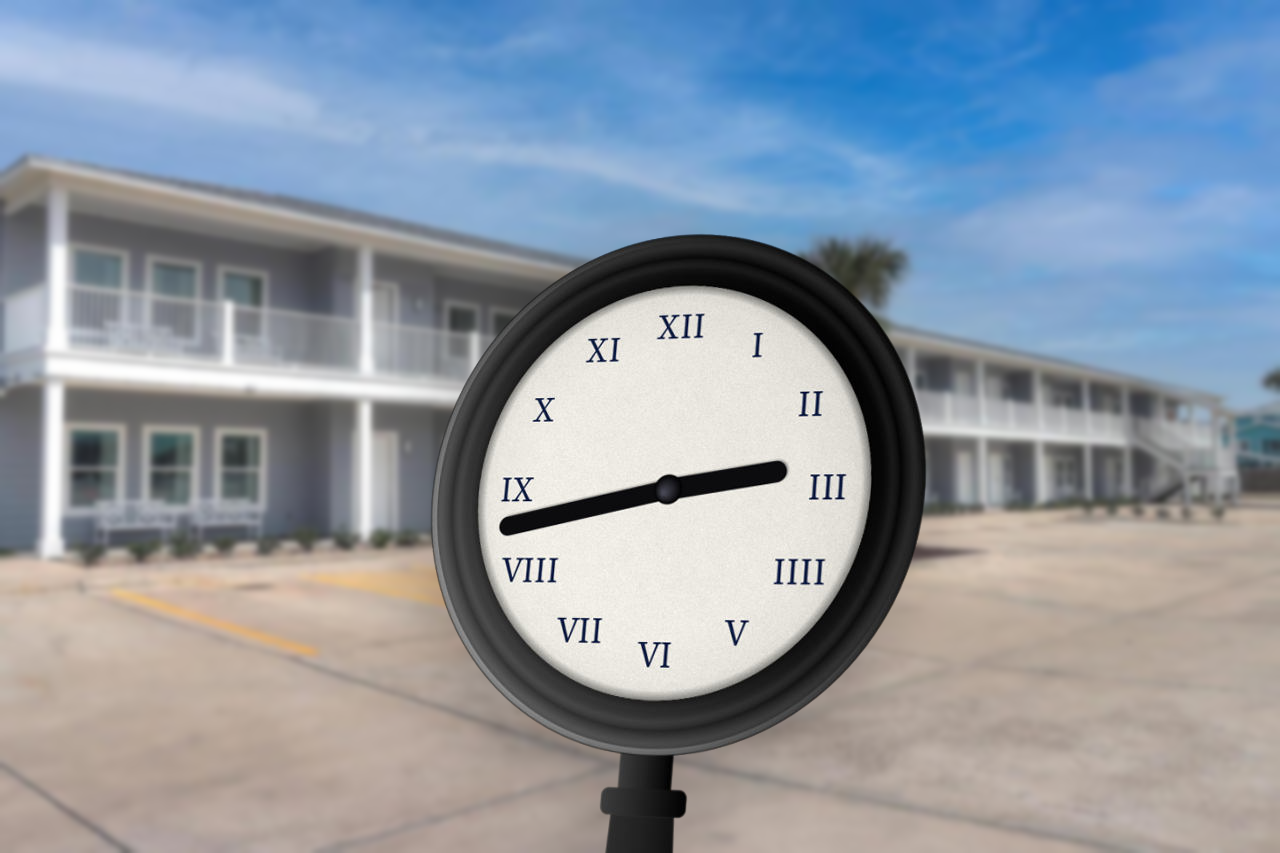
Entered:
2h43
